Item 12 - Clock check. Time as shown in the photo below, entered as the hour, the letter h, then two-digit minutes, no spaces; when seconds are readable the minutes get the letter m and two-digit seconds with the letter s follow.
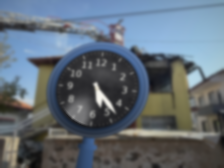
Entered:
5h23
